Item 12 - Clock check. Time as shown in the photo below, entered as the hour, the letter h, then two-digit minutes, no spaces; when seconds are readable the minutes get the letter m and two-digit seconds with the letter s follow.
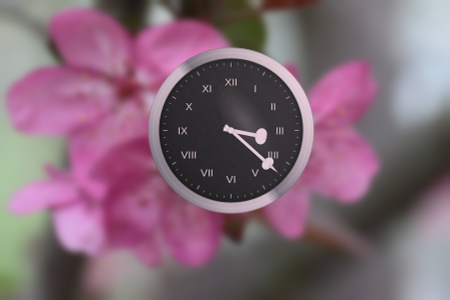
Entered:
3h22
